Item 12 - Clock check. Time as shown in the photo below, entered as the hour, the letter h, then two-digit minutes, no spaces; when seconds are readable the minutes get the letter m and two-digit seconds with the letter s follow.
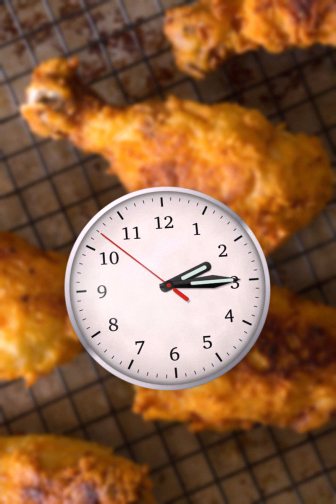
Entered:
2h14m52s
